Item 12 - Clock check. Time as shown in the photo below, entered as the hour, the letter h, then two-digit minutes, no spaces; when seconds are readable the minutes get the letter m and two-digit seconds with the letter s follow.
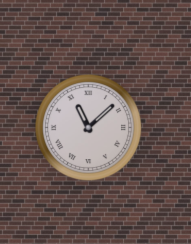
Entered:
11h08
